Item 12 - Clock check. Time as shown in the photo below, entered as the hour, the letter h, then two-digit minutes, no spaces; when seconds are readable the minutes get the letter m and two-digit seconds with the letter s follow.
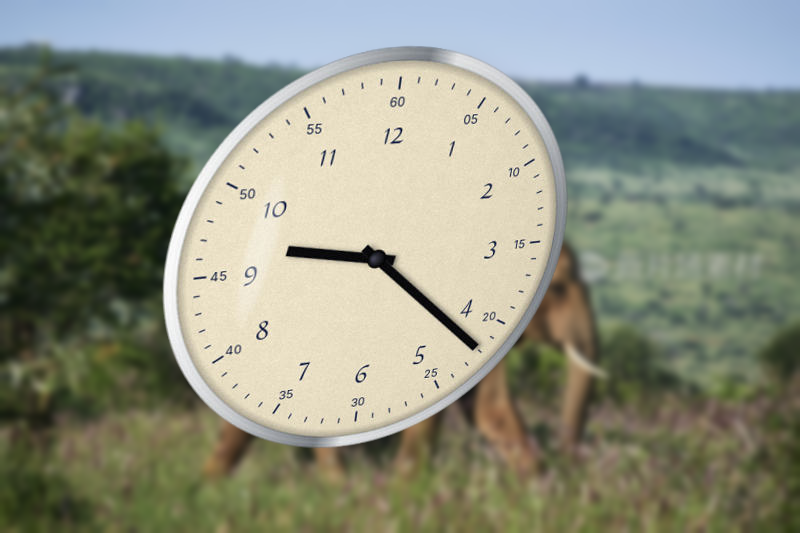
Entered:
9h22
